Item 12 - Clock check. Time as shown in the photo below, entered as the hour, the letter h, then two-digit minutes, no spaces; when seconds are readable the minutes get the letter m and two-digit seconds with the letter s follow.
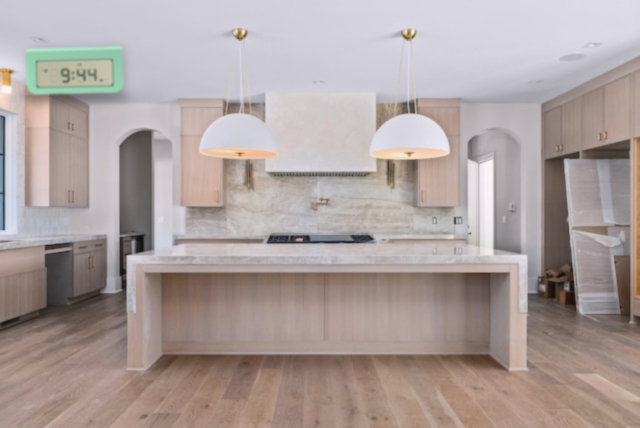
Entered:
9h44
